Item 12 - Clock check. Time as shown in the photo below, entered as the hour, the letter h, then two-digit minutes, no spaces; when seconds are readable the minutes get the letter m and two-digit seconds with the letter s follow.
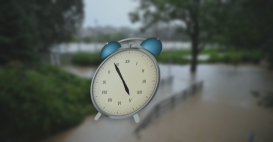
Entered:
4h54
